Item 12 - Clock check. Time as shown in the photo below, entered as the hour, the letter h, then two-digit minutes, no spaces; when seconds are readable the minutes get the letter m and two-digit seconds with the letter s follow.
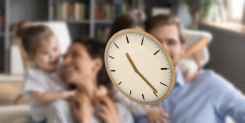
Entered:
11h24
